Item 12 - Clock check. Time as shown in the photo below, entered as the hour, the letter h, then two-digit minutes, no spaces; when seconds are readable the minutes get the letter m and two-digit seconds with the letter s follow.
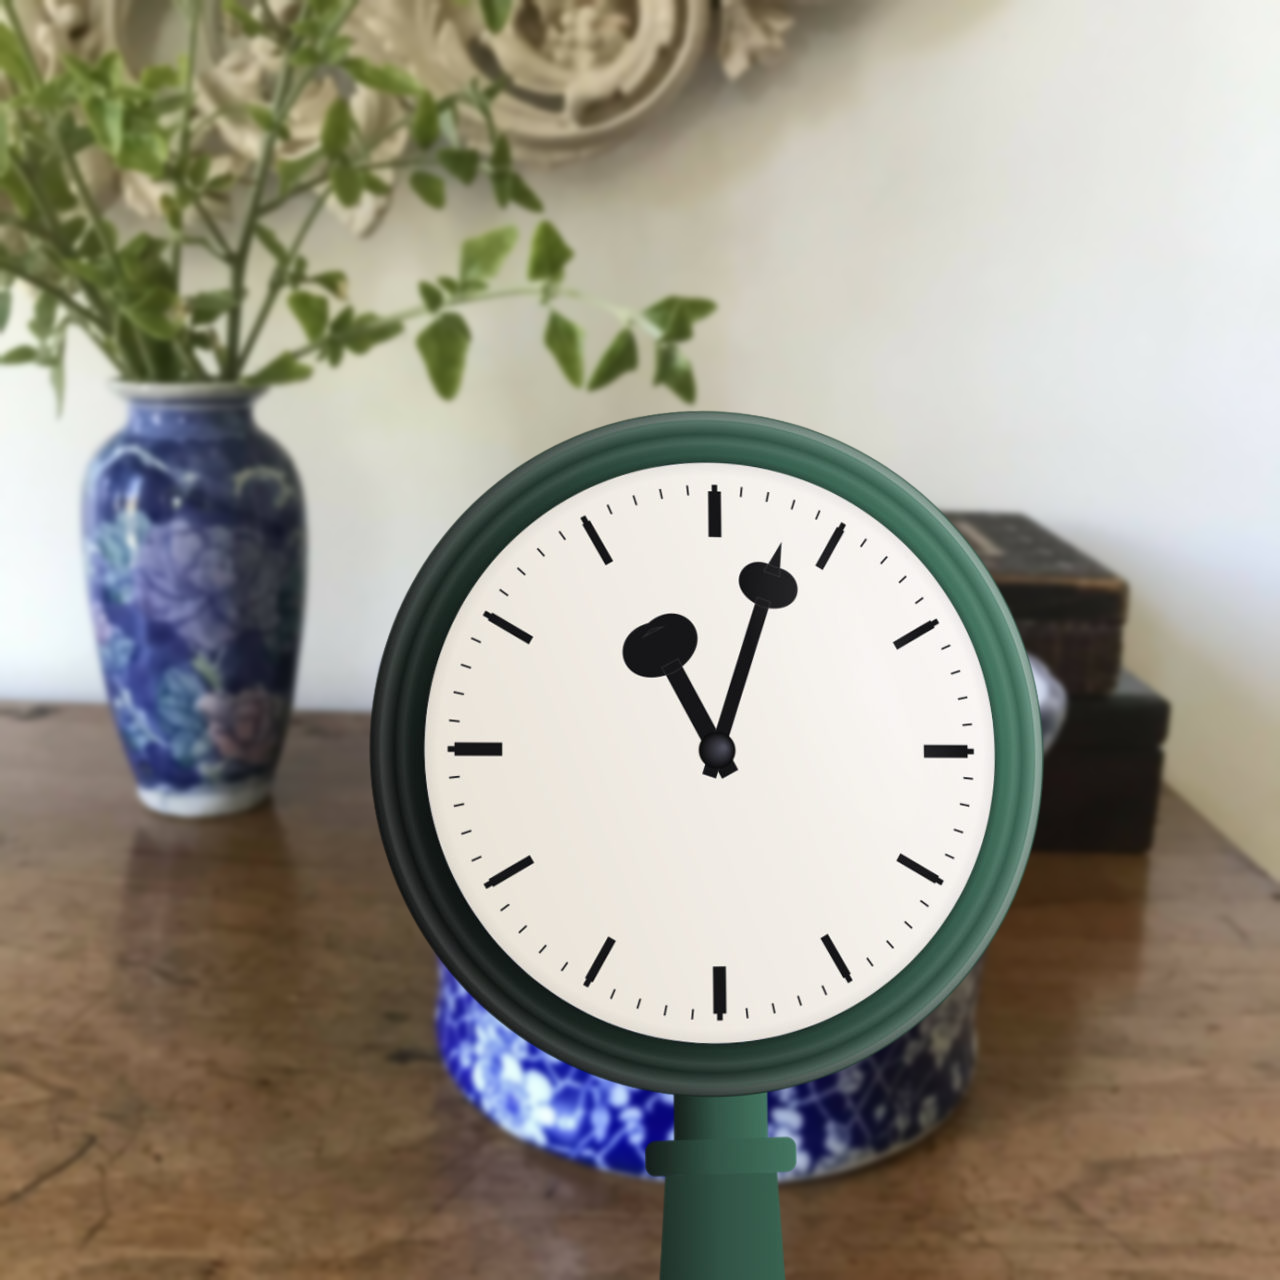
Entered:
11h03
